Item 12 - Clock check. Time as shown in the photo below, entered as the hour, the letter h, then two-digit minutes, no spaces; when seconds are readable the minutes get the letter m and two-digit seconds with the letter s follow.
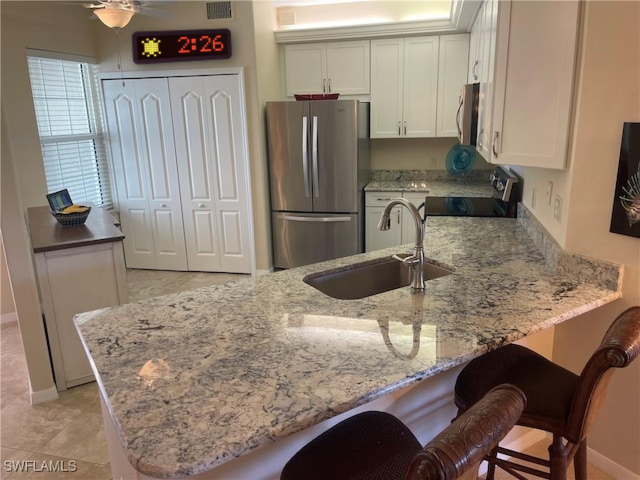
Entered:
2h26
